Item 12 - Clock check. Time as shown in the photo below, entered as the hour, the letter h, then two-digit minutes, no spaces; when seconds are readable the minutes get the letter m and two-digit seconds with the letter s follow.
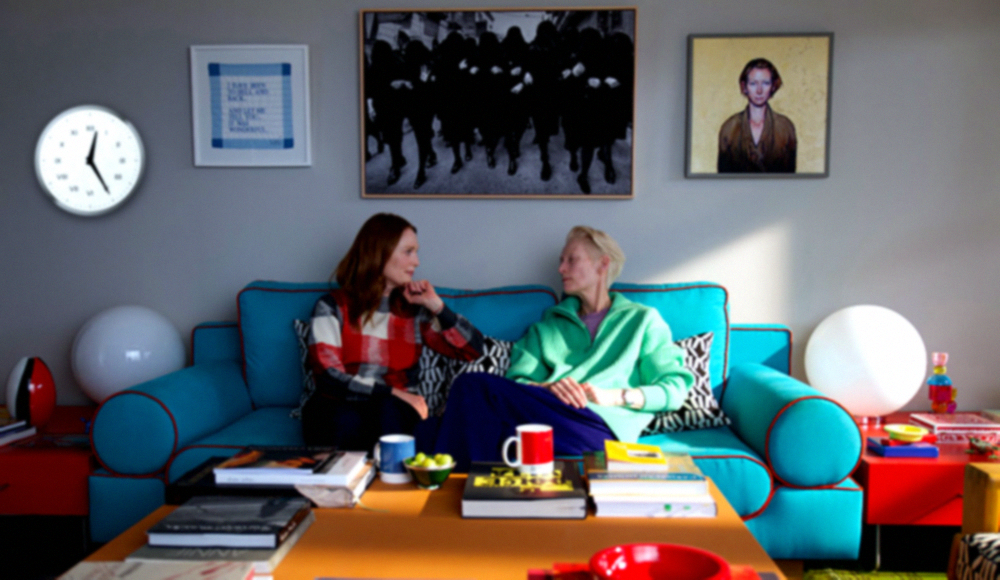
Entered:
12h25
